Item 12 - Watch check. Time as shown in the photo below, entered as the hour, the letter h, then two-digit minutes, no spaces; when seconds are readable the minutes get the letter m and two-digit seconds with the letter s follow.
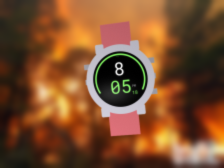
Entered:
8h05
